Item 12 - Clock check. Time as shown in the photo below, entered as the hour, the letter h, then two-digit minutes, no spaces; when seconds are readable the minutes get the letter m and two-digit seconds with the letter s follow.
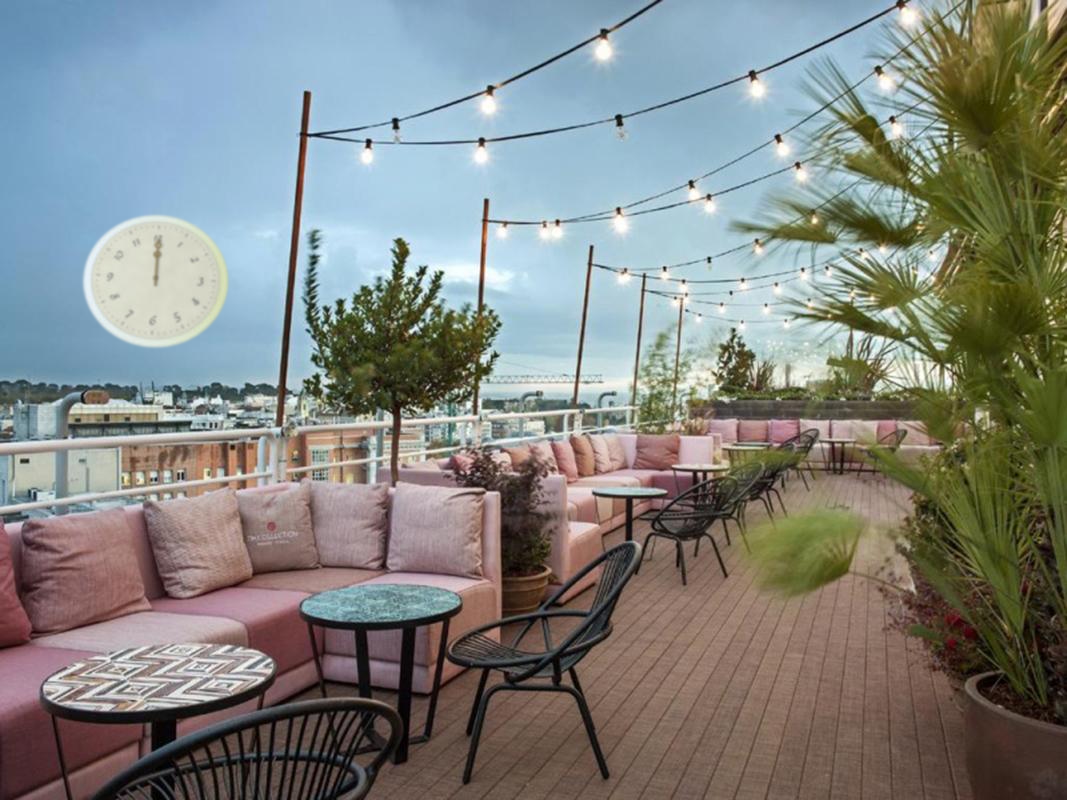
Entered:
12h00
